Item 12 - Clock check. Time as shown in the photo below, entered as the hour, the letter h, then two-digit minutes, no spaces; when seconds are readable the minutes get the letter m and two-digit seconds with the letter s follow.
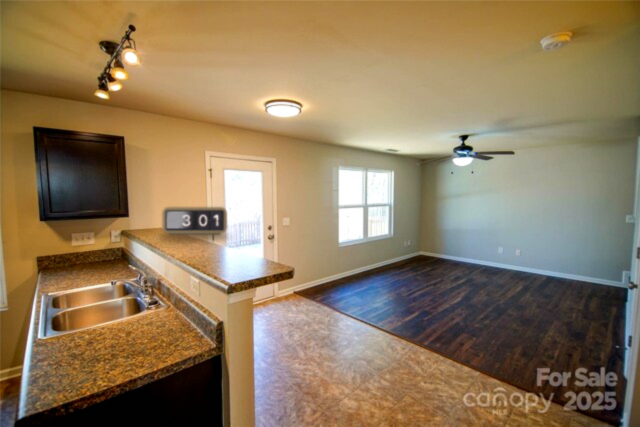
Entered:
3h01
